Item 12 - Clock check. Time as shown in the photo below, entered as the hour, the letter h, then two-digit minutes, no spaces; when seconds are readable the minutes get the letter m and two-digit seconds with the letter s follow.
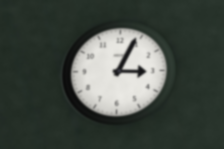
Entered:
3h04
